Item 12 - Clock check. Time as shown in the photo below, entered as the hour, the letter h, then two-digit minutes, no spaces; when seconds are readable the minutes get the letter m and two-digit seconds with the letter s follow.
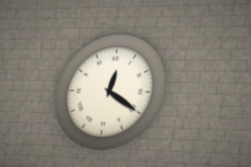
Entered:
12h20
